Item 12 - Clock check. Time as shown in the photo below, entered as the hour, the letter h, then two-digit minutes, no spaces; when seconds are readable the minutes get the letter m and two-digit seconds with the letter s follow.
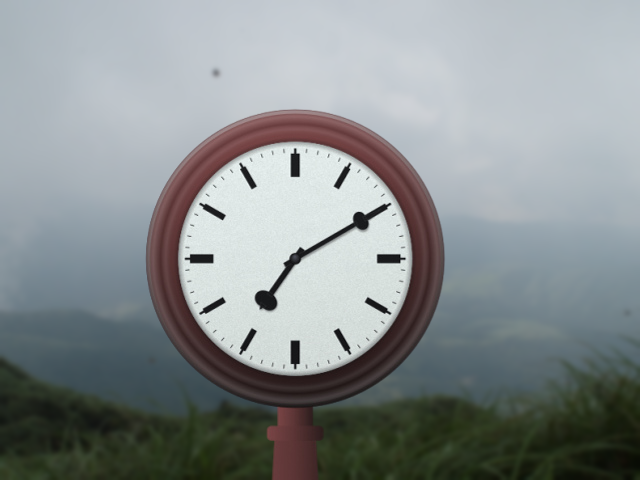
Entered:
7h10
